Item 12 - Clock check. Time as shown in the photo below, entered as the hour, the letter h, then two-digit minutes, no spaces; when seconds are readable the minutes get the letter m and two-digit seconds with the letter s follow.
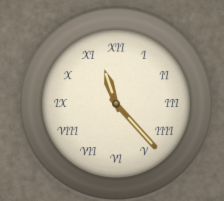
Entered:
11h23
